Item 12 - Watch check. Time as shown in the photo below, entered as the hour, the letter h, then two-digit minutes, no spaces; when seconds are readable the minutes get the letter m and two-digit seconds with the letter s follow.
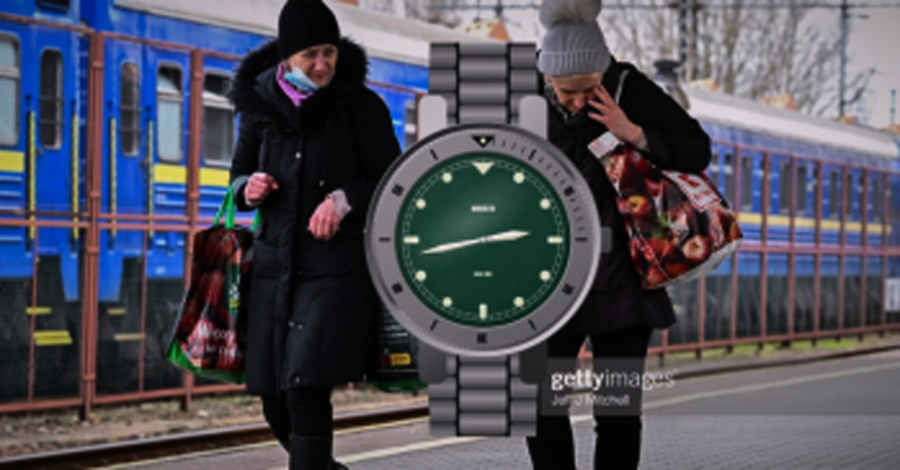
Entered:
2h43
